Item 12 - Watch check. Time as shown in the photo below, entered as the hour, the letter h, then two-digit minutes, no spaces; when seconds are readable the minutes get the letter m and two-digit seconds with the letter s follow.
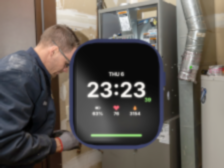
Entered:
23h23
